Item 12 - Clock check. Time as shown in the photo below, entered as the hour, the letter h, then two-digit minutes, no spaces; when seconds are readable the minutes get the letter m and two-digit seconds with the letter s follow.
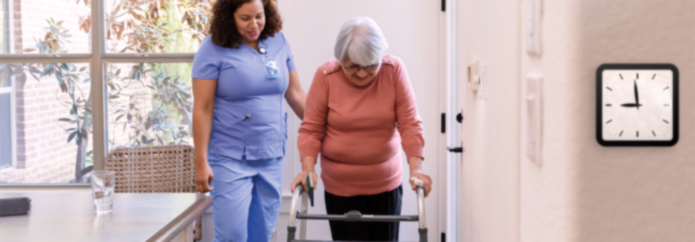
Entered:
8h59
